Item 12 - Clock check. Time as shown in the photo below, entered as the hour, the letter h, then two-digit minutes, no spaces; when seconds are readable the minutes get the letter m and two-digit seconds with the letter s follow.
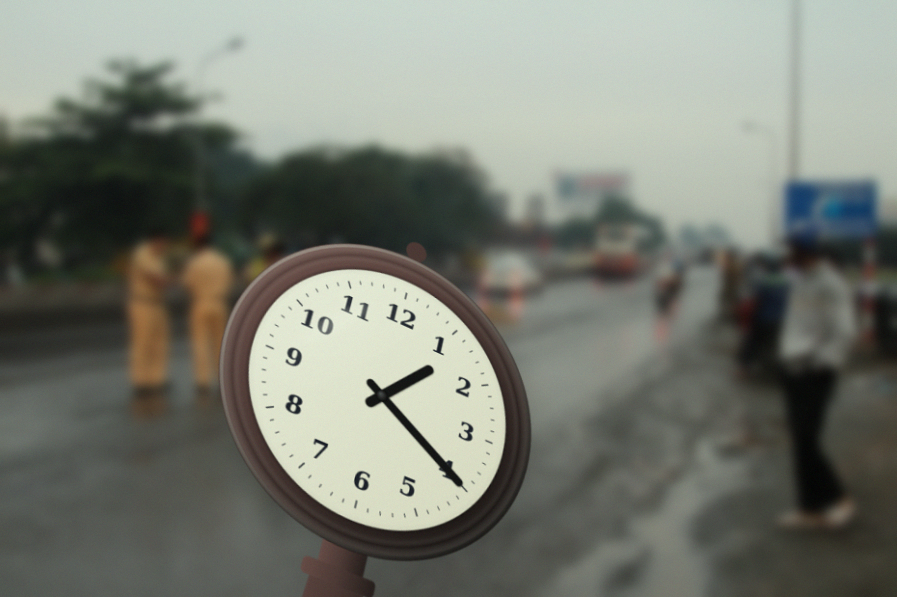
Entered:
1h20
